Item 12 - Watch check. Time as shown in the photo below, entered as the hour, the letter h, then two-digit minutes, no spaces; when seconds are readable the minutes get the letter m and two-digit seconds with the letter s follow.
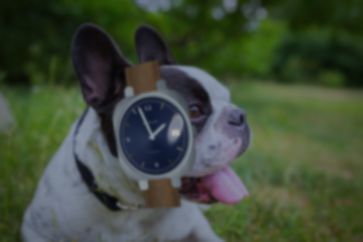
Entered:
1h57
